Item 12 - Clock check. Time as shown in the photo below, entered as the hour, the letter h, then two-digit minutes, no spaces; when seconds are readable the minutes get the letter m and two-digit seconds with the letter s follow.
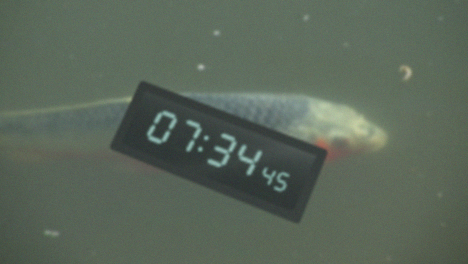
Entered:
7h34m45s
